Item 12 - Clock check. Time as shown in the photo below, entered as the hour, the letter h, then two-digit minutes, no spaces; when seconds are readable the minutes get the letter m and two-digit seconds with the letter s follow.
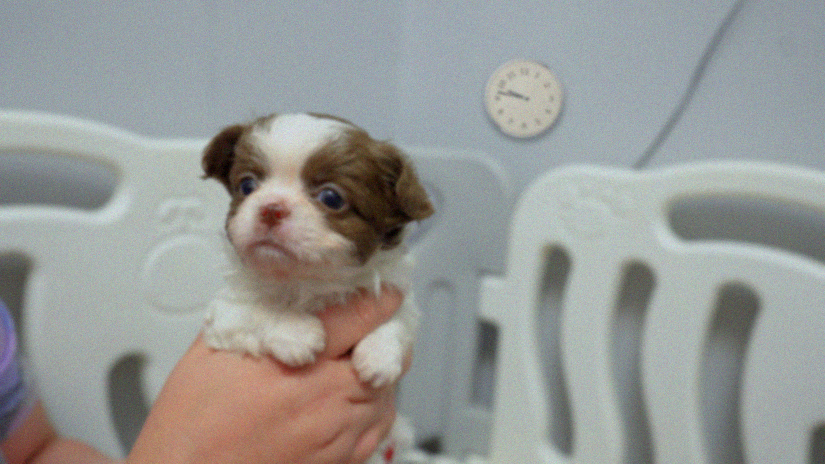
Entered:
9h47
